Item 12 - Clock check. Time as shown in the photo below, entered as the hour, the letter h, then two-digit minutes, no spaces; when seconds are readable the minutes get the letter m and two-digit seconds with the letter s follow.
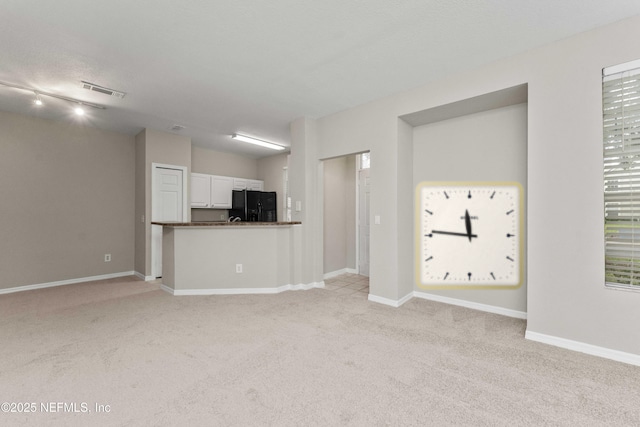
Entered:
11h46
